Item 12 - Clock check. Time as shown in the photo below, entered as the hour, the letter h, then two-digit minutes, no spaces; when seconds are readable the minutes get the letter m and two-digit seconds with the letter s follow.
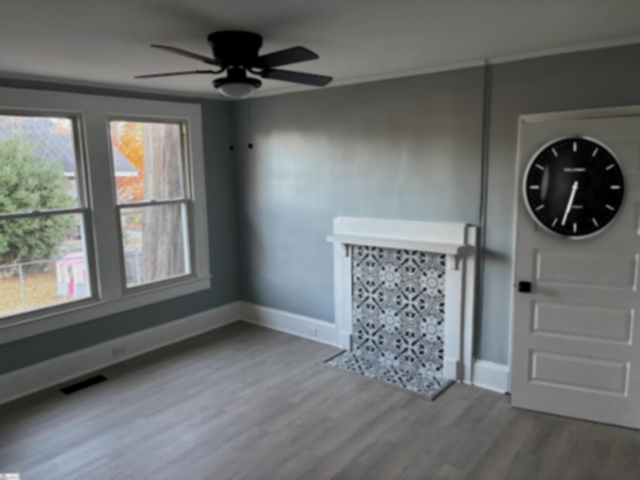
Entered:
6h33
